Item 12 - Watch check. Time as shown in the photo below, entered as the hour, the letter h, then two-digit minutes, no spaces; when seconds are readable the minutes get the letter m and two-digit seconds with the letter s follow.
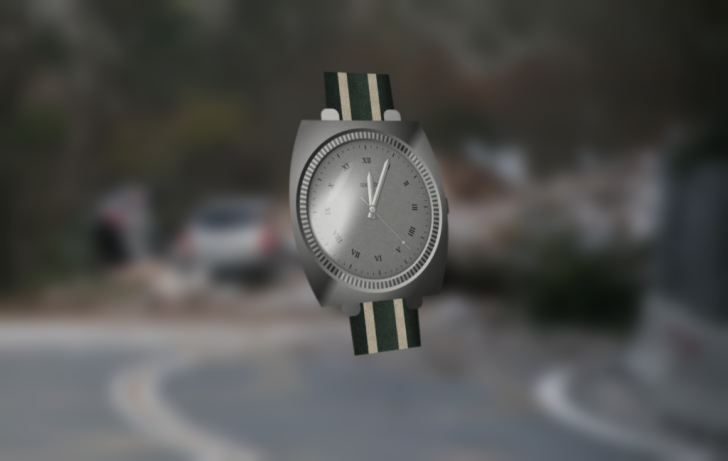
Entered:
12h04m23s
